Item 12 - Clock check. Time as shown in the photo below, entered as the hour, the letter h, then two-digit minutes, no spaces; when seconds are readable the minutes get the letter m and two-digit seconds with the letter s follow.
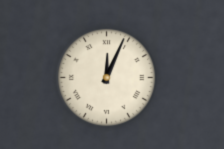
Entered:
12h04
